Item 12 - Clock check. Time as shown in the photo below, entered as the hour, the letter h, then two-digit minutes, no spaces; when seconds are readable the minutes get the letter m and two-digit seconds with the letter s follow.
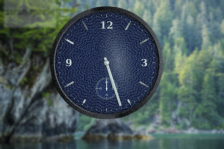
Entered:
5h27
